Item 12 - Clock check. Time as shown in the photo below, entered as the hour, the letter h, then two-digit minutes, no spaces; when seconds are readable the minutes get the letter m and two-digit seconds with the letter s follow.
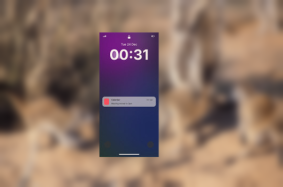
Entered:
0h31
